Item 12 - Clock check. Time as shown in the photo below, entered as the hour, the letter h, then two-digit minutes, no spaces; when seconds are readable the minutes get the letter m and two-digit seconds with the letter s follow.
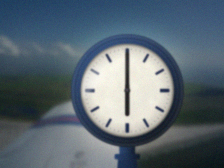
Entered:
6h00
